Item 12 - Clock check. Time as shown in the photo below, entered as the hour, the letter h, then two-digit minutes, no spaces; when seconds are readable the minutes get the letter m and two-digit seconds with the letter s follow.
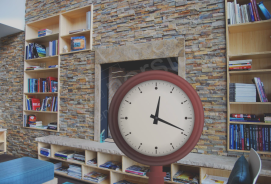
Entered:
12h19
